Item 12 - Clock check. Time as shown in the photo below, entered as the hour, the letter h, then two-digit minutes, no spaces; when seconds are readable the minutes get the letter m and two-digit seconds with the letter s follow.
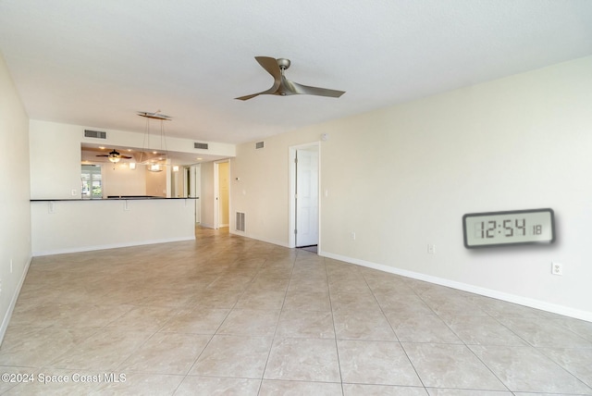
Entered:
12h54m18s
